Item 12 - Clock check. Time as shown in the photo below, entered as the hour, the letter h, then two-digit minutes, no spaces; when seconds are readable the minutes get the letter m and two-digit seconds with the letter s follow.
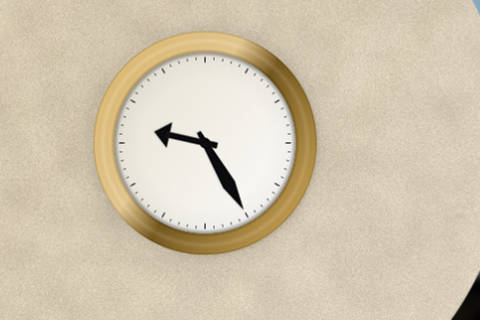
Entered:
9h25
